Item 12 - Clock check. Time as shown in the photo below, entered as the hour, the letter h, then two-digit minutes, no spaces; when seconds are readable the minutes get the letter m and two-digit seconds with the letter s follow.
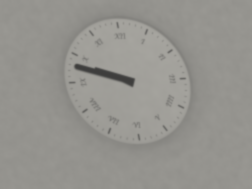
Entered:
9h48
